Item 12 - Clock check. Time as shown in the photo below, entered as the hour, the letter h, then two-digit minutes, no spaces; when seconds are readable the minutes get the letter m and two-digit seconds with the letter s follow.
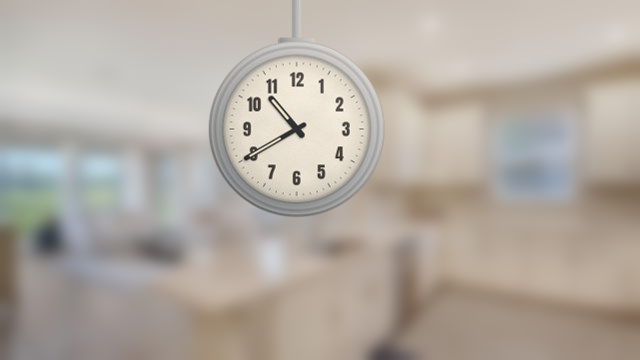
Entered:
10h40
